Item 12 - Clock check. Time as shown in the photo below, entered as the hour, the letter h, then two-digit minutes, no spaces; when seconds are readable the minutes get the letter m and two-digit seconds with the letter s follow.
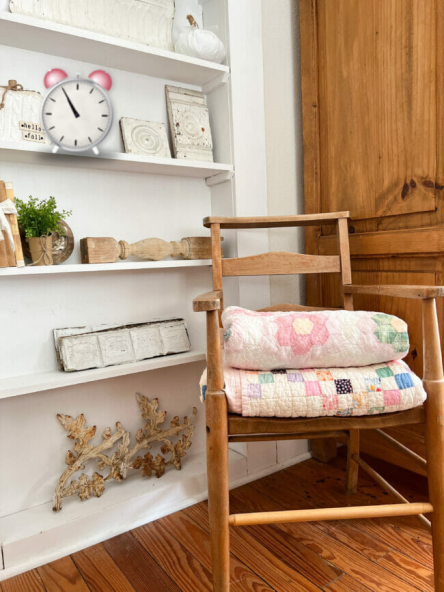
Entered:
10h55
